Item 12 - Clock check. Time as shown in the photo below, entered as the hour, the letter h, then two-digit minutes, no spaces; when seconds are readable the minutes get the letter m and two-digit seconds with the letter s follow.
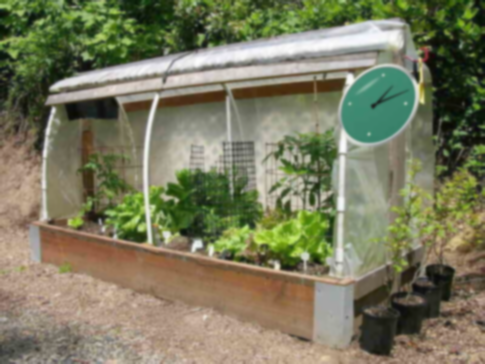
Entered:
1h11
